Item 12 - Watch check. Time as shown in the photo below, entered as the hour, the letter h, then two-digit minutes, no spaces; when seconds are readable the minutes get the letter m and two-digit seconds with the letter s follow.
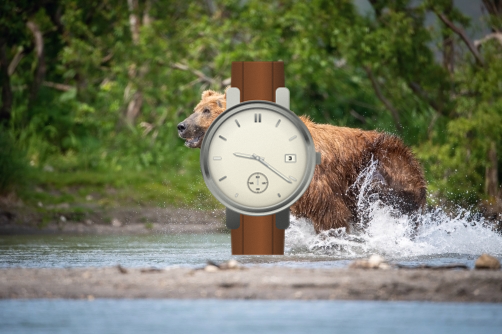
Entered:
9h21
